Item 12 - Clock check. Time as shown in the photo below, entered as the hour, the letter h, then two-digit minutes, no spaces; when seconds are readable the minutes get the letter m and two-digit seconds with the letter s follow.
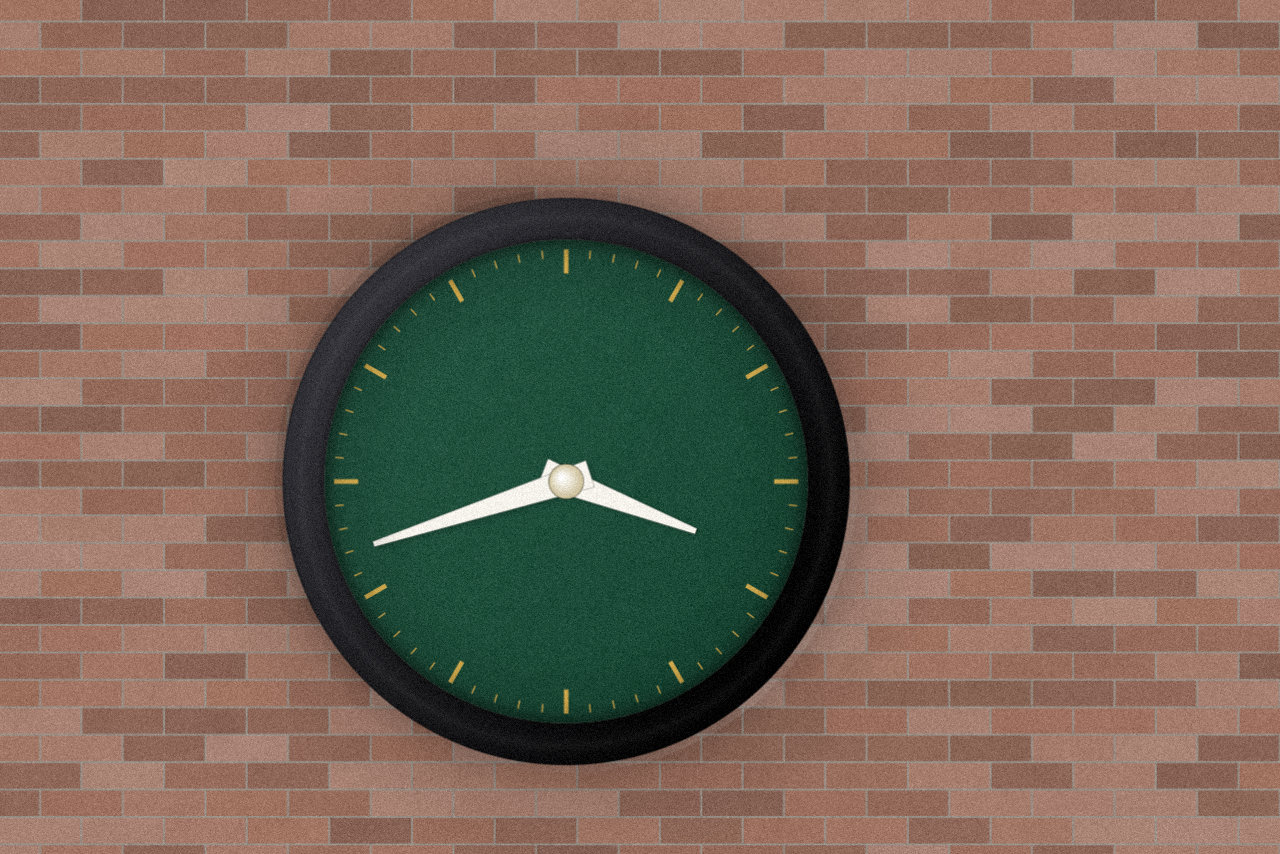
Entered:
3h42
